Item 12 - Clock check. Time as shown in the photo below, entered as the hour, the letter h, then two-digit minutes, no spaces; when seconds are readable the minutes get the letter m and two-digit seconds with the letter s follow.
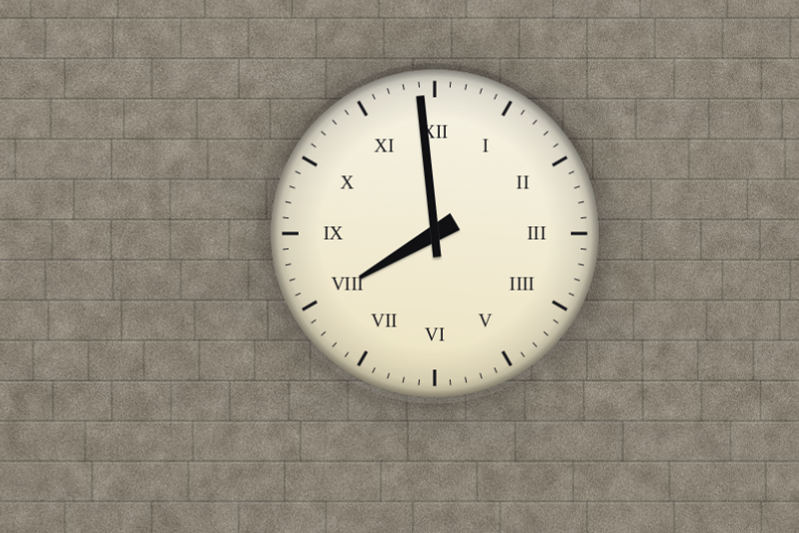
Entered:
7h59
